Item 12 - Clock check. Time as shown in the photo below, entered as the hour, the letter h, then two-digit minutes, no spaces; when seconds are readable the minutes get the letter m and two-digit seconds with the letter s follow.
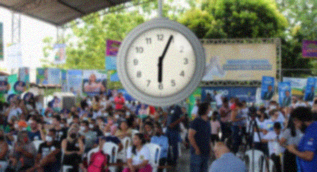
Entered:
6h04
